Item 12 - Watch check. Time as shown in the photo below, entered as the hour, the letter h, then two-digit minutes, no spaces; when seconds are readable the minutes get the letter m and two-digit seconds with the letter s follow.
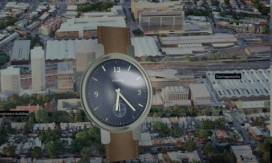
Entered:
6h23
